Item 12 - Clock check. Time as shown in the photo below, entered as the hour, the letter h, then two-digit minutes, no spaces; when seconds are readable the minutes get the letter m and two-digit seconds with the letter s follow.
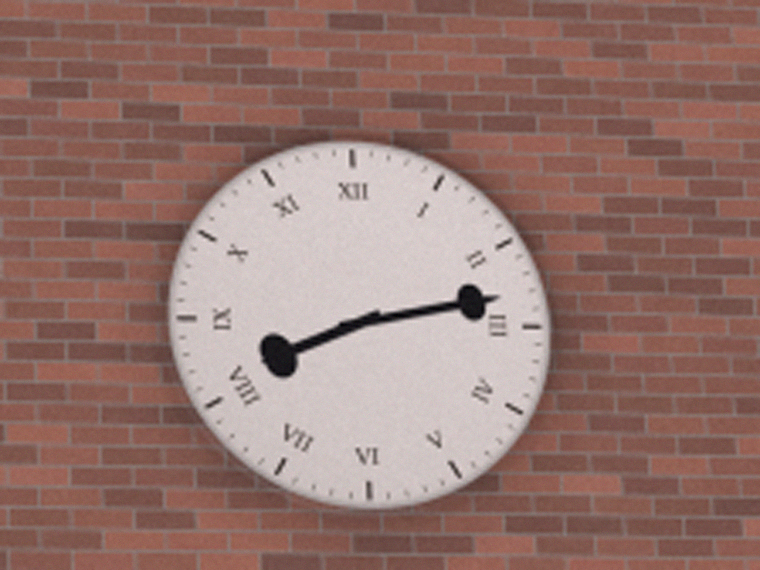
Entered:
8h13
